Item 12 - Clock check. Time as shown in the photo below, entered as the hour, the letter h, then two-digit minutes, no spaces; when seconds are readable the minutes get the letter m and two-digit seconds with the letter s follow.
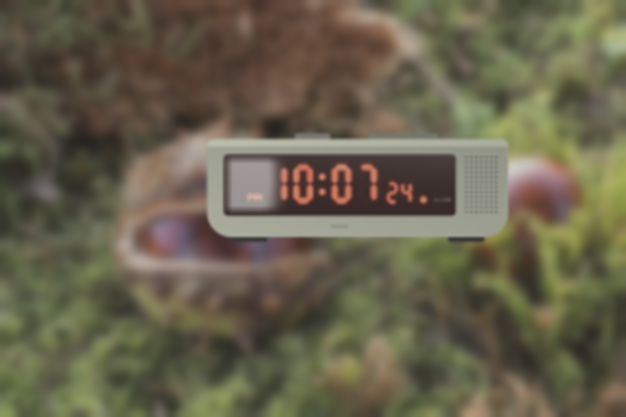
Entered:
10h07m24s
